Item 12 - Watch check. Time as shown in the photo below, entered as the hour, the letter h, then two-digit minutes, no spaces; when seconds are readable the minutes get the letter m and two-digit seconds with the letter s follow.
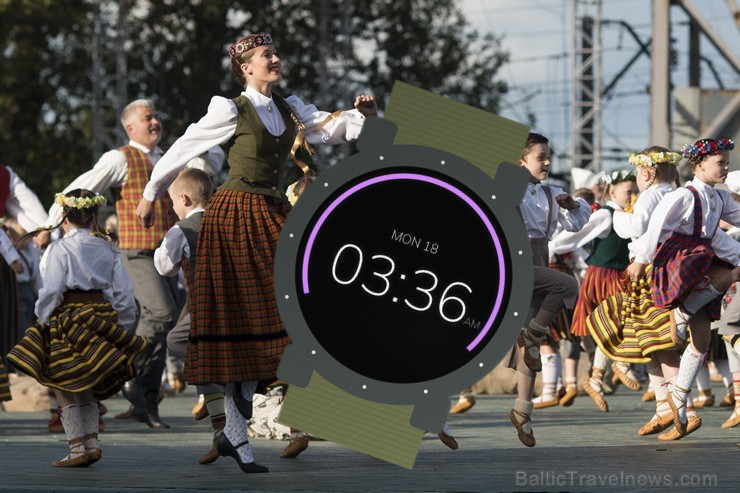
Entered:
3h36
